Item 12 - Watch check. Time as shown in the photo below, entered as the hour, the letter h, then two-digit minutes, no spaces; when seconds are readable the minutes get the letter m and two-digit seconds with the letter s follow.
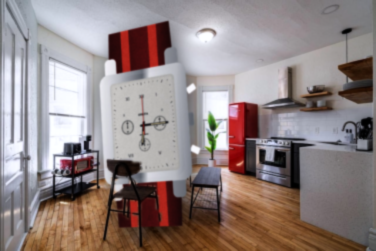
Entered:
6h15
